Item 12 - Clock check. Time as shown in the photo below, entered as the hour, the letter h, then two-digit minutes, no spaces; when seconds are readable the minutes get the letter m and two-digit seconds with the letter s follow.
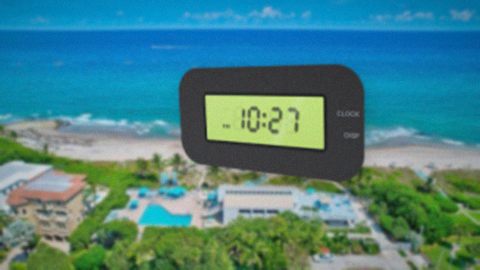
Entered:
10h27
